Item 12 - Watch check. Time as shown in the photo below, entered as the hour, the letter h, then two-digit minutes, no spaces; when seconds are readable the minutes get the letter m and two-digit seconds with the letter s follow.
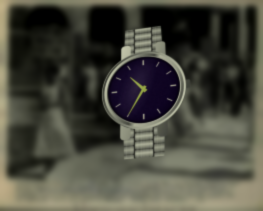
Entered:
10h35
